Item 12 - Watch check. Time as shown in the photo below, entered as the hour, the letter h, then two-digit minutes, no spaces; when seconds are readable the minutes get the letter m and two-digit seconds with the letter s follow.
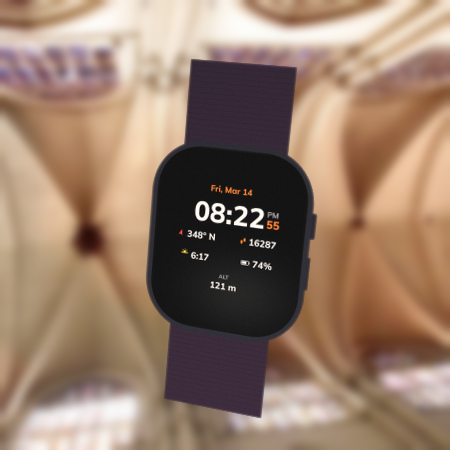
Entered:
8h22m55s
